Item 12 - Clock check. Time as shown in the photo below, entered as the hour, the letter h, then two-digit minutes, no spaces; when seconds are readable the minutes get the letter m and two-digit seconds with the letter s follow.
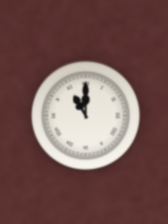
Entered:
11h00
